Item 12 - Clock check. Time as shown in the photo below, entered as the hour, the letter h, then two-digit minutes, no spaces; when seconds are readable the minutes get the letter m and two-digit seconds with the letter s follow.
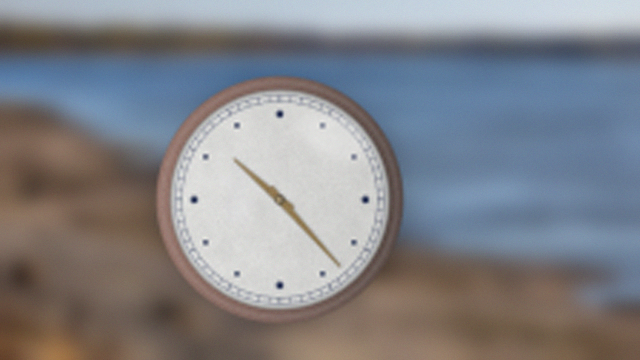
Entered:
10h23
